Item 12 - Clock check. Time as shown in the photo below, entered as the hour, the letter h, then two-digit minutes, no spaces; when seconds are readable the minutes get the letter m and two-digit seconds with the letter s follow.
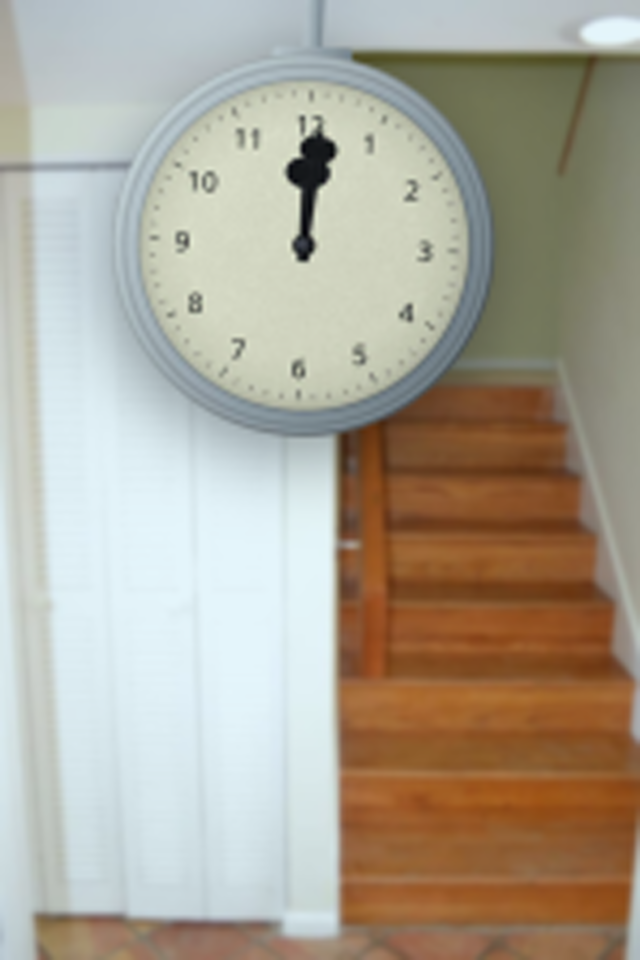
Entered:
12h01
